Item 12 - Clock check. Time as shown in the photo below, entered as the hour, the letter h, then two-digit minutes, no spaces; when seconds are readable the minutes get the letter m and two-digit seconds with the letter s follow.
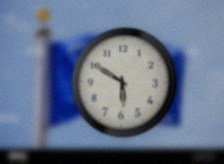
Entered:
5h50
